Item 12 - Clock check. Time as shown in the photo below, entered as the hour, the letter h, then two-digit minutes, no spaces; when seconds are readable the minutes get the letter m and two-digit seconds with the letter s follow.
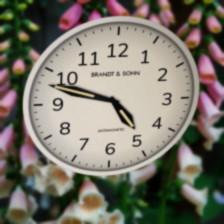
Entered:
4h48
